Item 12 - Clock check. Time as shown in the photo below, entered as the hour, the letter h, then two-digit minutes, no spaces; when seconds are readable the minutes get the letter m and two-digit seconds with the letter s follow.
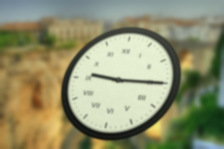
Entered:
9h15
